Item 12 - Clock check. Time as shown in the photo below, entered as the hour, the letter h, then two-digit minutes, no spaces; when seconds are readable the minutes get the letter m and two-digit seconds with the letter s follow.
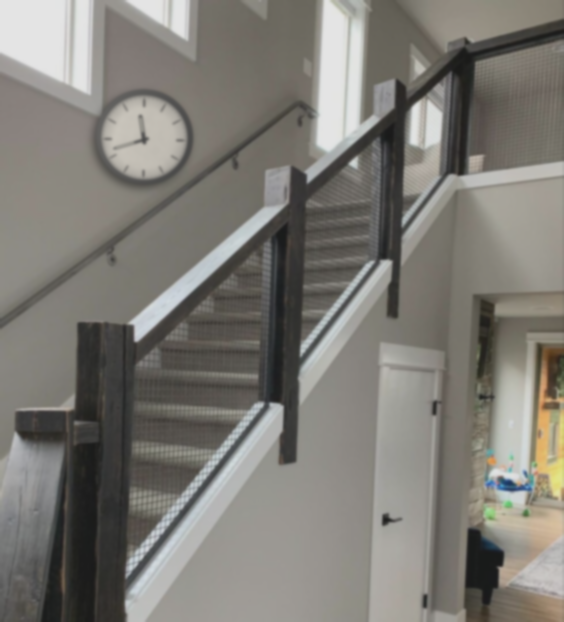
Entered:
11h42
